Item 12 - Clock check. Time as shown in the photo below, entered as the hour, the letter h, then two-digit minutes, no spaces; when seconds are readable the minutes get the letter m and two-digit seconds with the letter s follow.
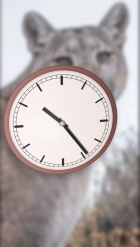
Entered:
10h24
